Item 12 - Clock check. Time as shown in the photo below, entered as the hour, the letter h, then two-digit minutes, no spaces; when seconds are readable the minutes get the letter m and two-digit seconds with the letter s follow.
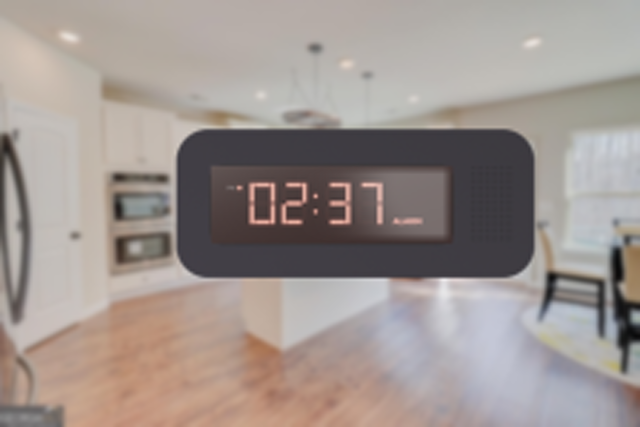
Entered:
2h37
